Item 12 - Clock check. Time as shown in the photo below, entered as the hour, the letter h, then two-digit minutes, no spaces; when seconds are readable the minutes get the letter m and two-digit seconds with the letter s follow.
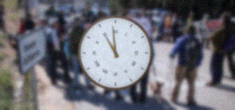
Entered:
10h59
